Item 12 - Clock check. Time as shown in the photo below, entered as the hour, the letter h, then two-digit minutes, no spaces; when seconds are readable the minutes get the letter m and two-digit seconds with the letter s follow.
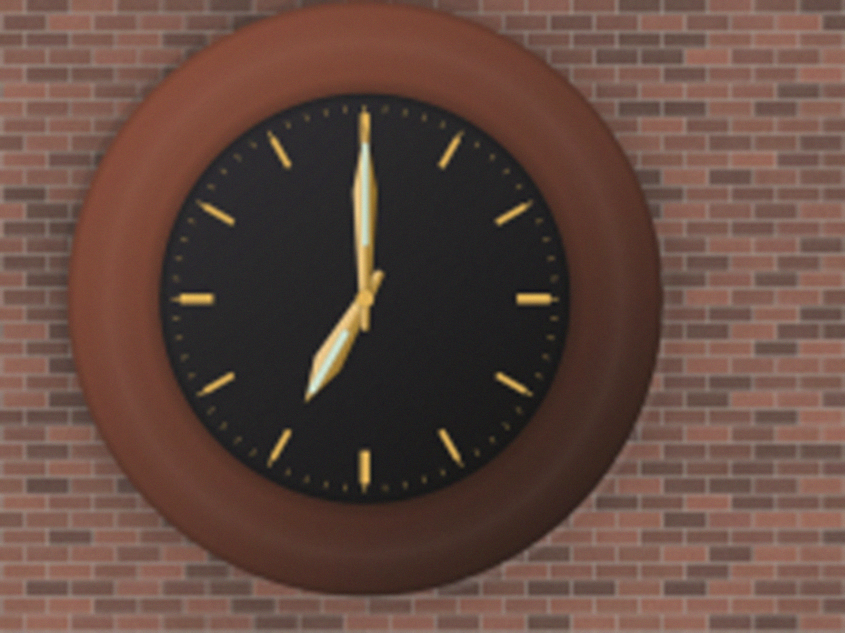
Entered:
7h00
